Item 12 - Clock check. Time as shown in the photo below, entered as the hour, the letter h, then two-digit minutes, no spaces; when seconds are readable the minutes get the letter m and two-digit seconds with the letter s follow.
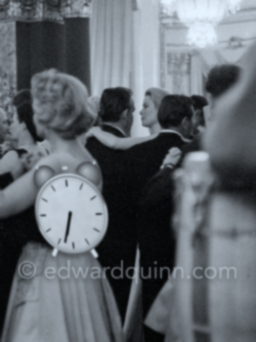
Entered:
6h33
